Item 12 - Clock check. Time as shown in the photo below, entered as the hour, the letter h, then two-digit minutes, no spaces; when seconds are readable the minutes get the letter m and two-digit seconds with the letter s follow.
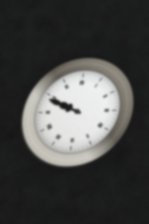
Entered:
9h49
